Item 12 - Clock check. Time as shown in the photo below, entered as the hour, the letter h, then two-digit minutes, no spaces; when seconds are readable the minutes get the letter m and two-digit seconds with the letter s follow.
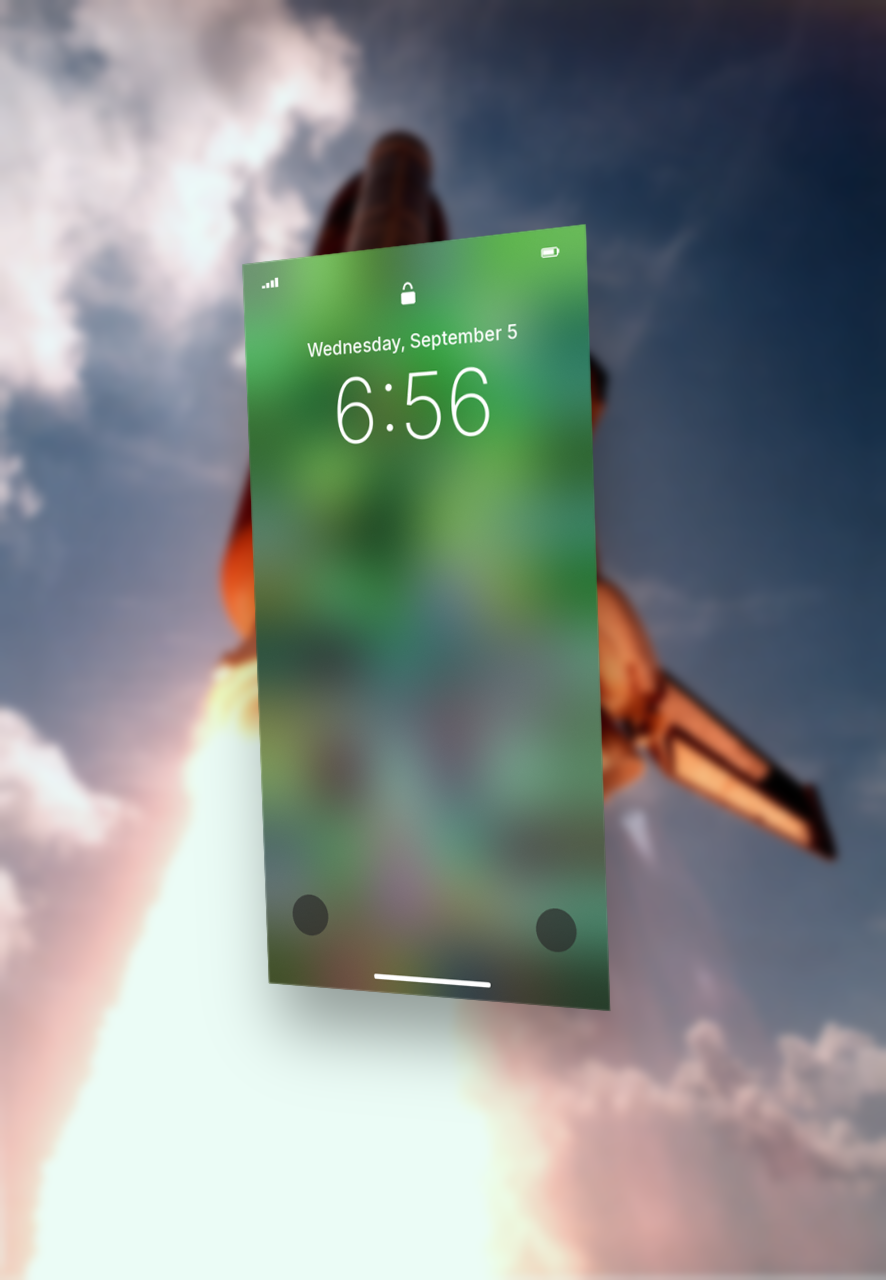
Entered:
6h56
